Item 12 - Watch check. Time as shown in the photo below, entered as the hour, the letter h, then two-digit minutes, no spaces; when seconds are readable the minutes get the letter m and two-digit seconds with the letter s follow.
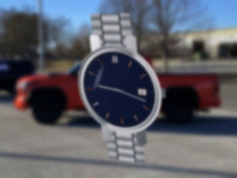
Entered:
9h18
